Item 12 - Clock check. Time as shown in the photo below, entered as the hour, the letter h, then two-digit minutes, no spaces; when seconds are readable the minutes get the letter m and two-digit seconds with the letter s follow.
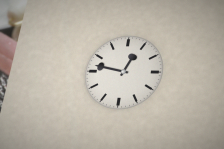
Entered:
12h47
